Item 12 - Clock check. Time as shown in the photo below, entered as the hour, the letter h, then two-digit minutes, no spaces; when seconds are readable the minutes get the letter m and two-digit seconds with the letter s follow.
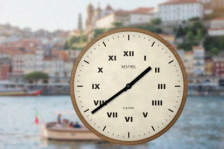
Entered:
1h39
